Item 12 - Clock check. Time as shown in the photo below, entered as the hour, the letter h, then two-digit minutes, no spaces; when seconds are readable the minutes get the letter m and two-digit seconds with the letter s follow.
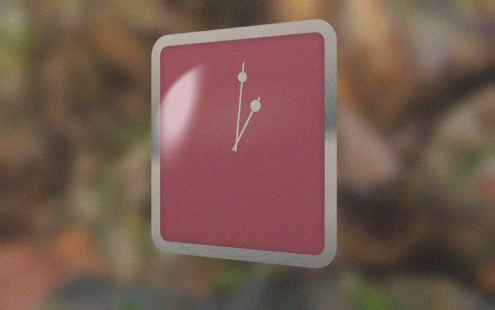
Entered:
1h01
